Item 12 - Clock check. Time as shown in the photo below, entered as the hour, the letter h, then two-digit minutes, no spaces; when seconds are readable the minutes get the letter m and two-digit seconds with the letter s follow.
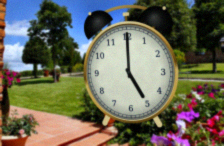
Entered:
5h00
